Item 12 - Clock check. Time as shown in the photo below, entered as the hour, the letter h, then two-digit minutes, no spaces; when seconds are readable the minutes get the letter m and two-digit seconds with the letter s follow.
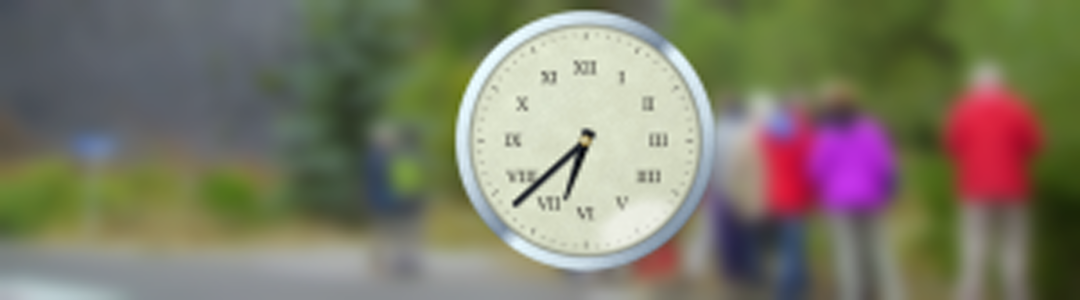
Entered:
6h38
